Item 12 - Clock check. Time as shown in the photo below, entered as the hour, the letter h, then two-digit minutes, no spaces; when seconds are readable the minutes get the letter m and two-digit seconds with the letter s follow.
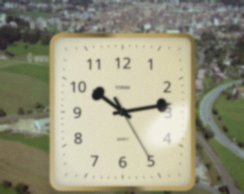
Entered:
10h13m25s
